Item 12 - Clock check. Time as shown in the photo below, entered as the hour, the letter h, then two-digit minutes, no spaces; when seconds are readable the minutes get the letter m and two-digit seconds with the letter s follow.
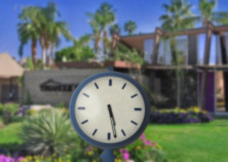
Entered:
5h28
